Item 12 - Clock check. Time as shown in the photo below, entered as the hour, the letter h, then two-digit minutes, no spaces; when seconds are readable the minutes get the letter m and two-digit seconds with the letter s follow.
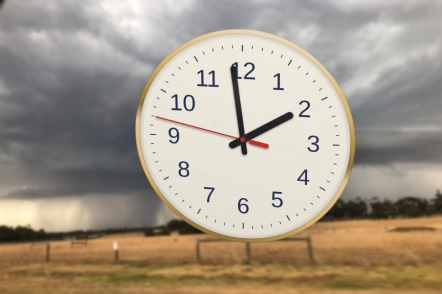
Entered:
1h58m47s
